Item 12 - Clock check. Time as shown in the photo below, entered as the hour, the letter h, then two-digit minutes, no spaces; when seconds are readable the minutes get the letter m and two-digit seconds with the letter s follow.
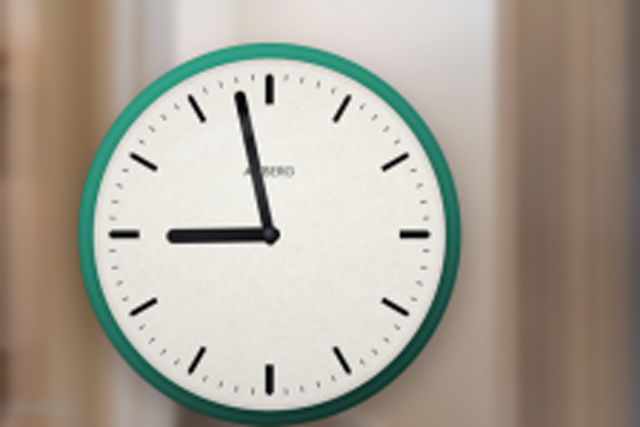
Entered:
8h58
